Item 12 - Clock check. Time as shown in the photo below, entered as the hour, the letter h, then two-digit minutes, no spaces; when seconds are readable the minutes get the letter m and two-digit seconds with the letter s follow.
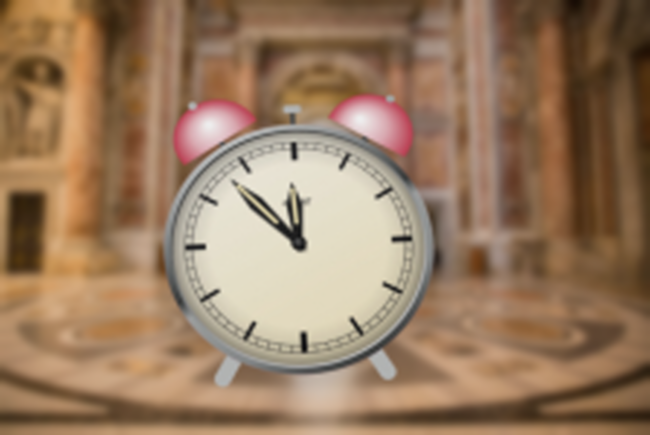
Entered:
11h53
